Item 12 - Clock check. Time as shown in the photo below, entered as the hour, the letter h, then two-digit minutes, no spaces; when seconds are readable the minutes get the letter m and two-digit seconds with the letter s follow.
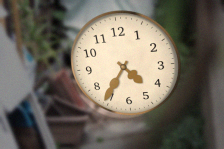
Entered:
4h36
